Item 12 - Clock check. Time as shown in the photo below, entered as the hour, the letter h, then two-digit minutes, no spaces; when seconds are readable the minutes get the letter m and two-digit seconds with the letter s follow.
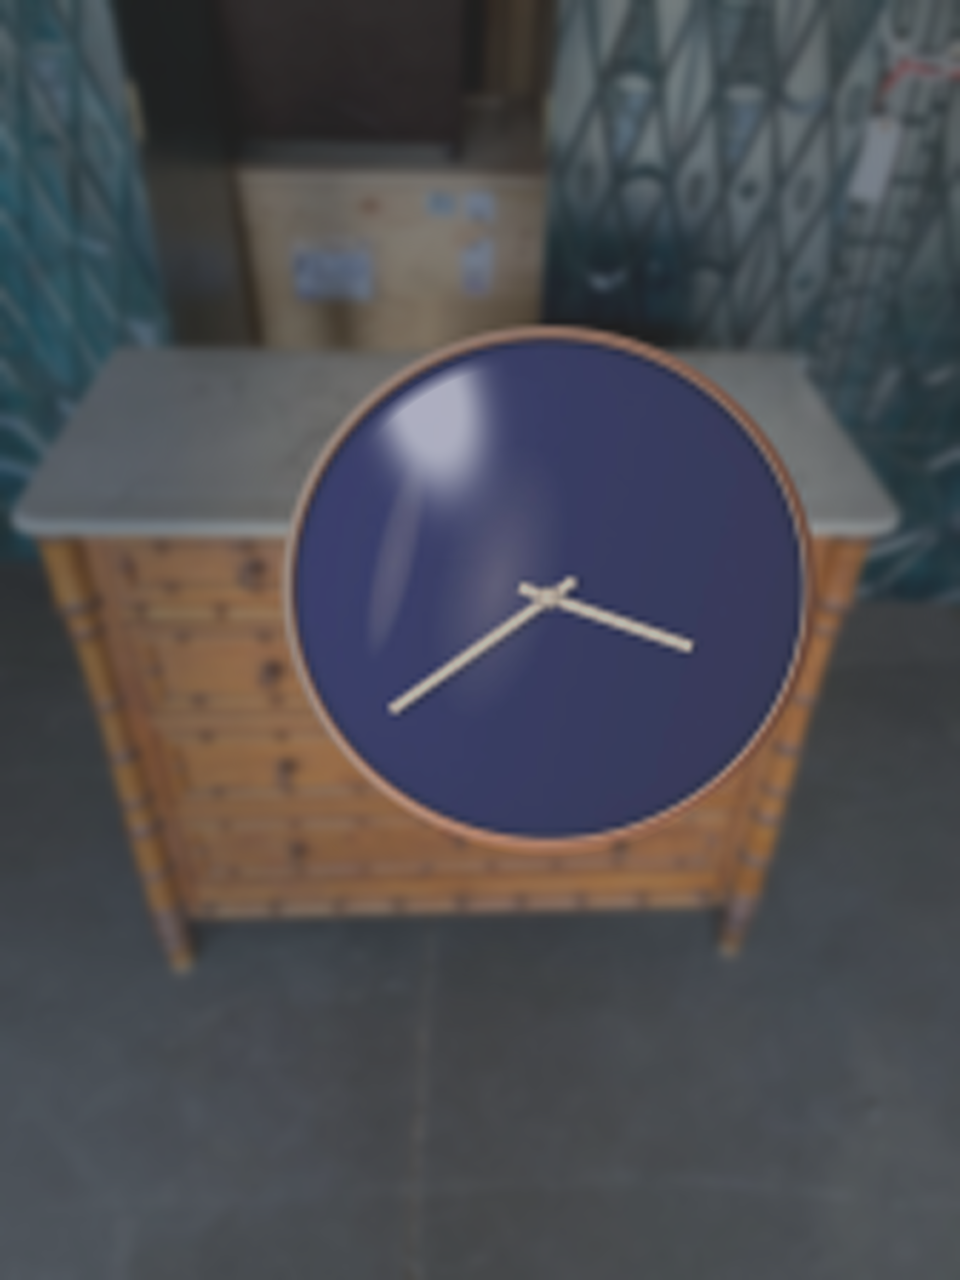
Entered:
3h39
